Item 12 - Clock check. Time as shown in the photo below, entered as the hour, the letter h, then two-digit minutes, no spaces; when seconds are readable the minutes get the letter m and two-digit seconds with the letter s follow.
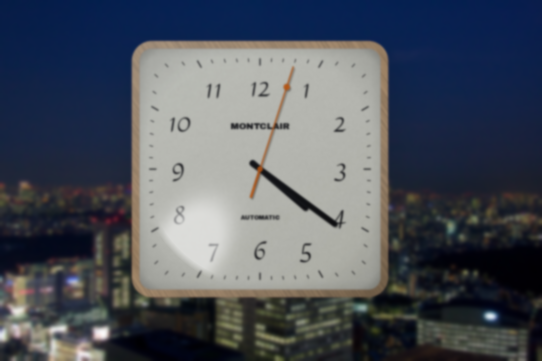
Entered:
4h21m03s
